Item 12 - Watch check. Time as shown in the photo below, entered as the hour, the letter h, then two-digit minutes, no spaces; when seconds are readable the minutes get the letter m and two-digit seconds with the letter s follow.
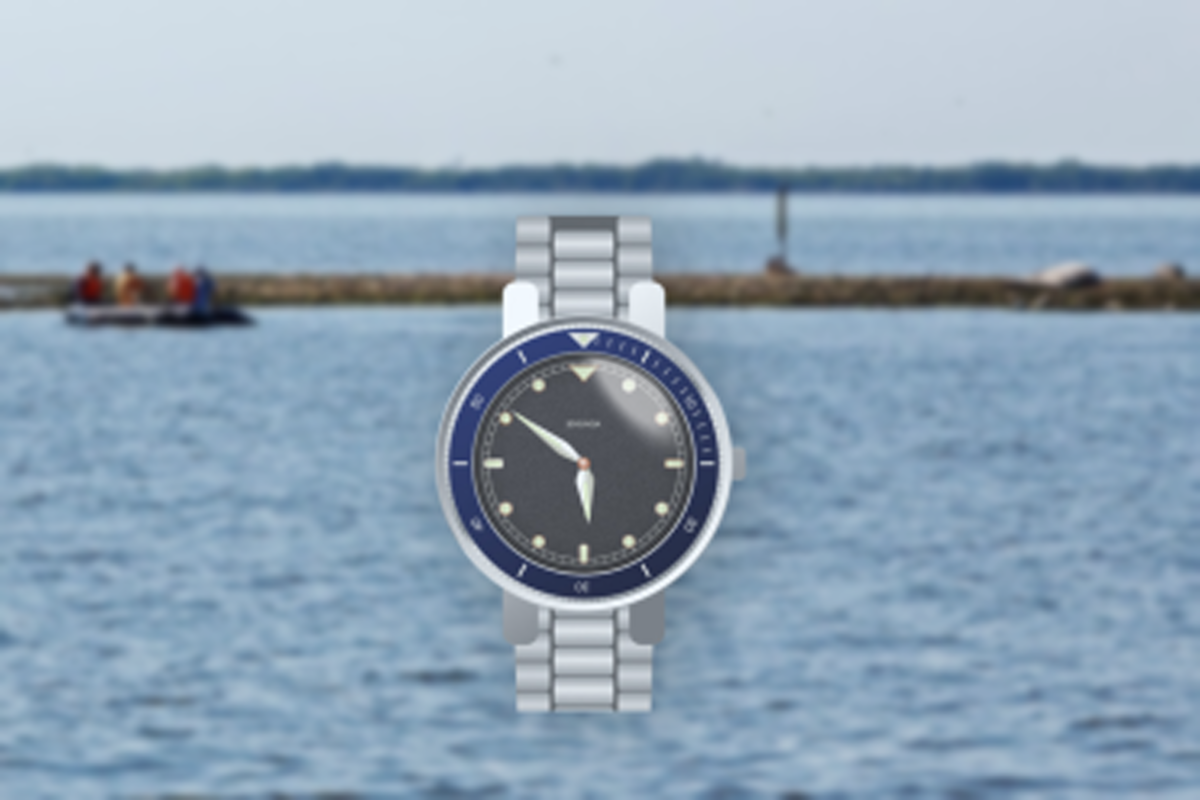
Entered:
5h51
